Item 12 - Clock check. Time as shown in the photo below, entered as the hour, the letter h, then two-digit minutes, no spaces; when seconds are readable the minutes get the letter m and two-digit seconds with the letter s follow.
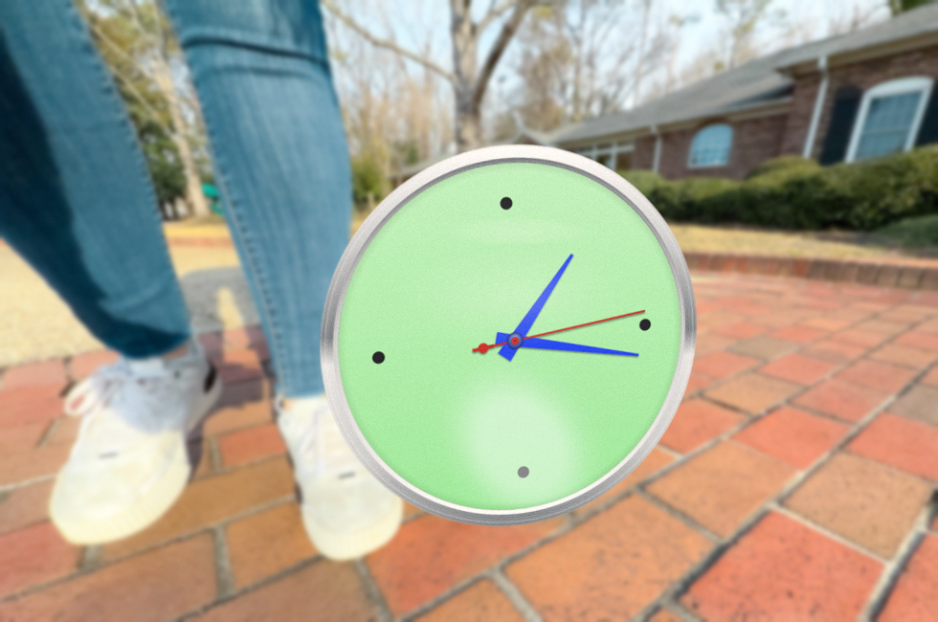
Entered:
1h17m14s
